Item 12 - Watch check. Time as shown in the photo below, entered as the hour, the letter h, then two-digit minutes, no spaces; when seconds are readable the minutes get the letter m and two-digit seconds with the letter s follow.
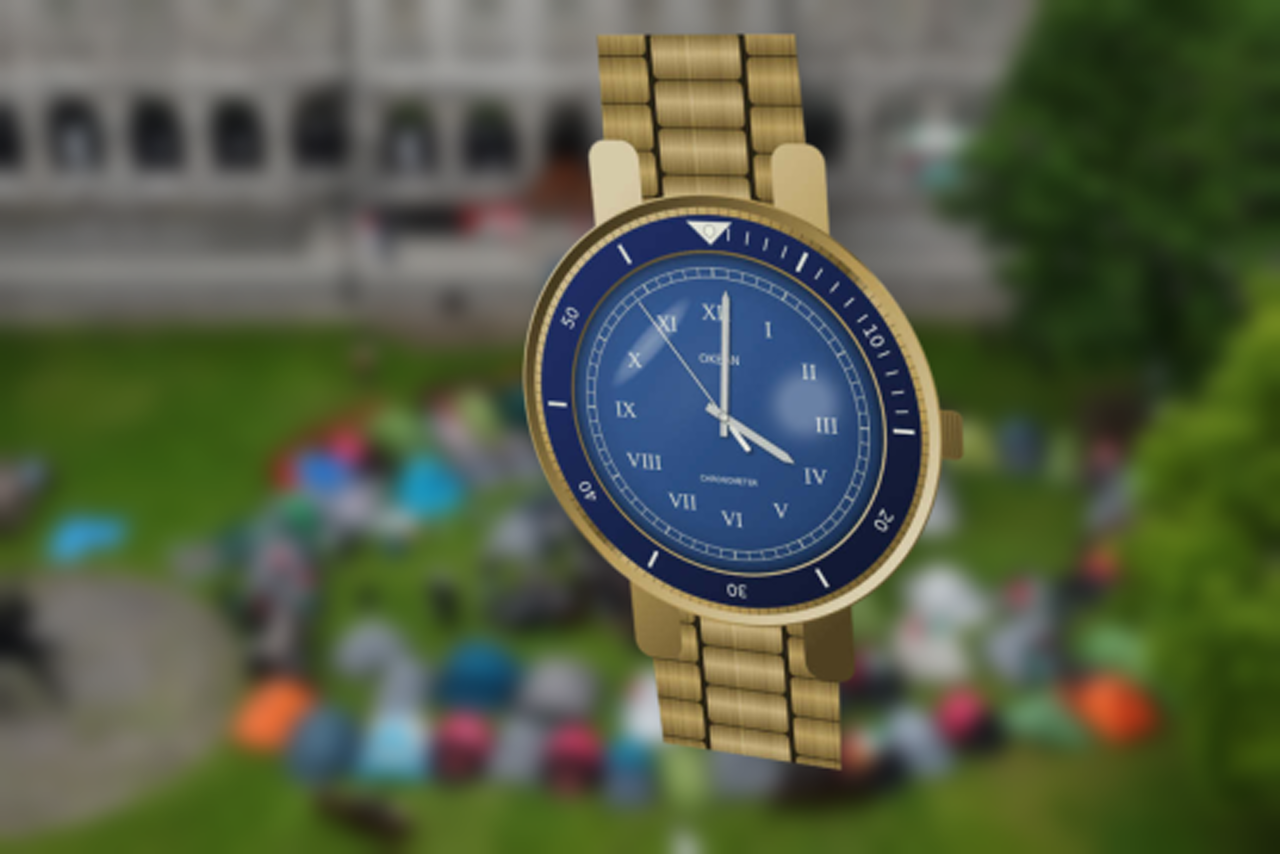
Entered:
4h00m54s
